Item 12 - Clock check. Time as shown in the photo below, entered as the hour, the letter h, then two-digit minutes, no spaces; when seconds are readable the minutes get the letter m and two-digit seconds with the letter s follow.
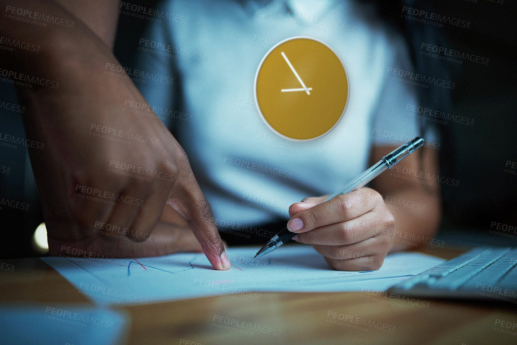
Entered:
8h54
